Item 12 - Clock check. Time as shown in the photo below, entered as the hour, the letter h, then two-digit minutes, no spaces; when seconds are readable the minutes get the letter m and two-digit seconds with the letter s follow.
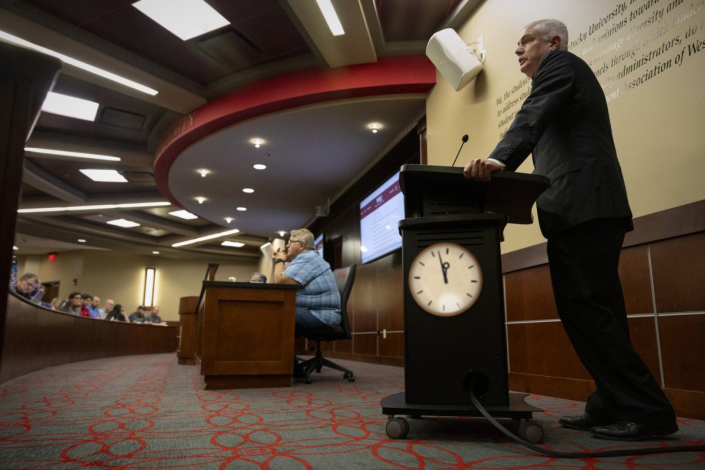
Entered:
11h57
